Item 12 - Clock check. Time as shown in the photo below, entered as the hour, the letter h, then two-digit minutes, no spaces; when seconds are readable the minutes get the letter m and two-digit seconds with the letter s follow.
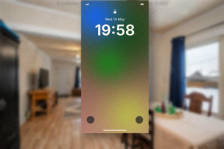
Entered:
19h58
